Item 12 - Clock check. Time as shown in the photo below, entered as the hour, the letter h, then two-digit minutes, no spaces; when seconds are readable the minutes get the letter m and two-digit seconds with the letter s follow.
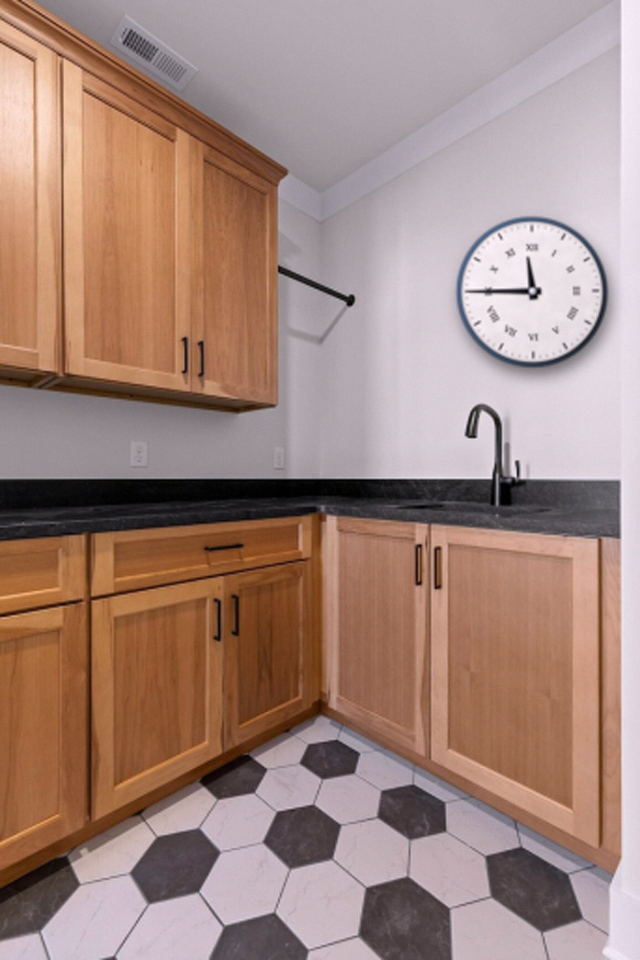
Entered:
11h45
